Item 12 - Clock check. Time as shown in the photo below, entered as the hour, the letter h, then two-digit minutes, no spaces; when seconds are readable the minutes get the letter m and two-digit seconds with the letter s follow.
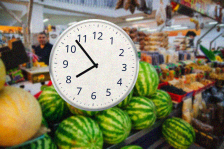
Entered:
7h53
